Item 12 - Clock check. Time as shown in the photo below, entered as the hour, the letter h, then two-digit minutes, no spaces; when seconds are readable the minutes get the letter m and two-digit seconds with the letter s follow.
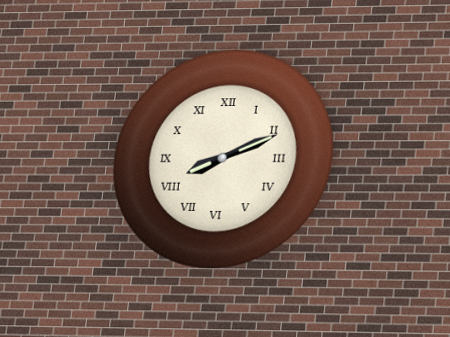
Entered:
8h11
